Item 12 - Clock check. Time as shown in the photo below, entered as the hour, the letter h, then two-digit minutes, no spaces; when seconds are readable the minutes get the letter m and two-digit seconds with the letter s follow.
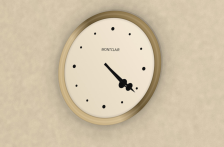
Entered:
4h21
